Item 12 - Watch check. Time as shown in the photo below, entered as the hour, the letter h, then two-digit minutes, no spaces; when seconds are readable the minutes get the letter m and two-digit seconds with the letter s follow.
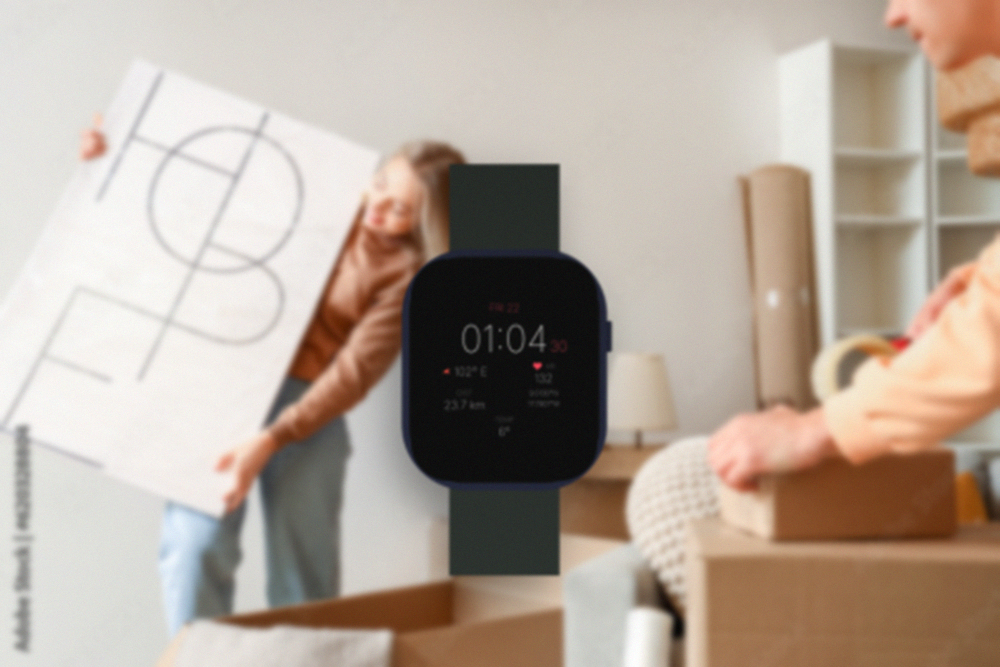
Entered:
1h04
